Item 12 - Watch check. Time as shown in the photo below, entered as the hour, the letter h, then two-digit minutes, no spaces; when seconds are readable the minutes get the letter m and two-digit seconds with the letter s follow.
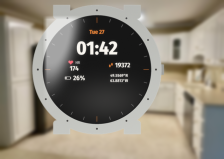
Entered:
1h42
